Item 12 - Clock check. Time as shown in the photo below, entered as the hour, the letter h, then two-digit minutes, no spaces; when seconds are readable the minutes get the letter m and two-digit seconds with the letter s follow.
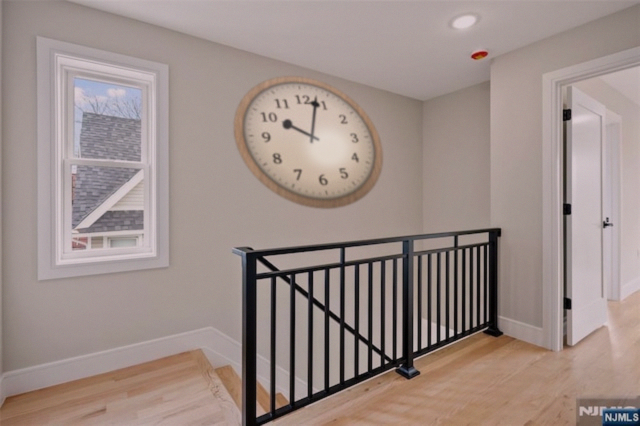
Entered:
10h03
